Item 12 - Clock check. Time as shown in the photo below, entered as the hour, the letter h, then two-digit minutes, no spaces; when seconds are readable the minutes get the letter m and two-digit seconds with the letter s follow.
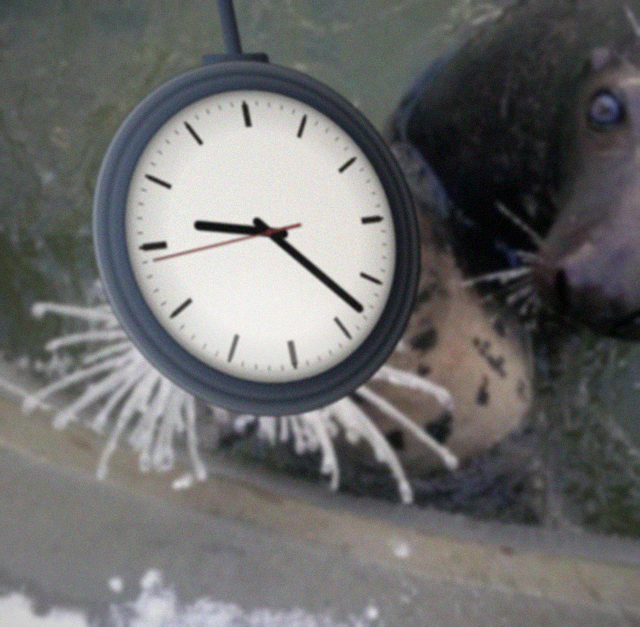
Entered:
9h22m44s
